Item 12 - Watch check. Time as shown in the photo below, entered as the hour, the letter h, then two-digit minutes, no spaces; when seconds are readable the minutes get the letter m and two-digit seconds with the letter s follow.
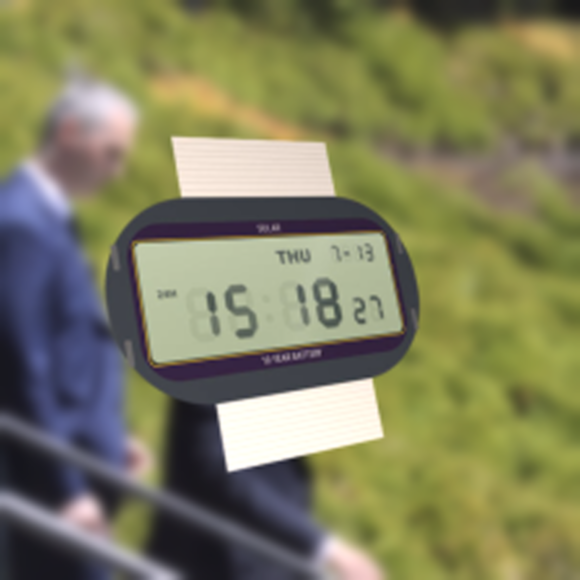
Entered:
15h18m27s
